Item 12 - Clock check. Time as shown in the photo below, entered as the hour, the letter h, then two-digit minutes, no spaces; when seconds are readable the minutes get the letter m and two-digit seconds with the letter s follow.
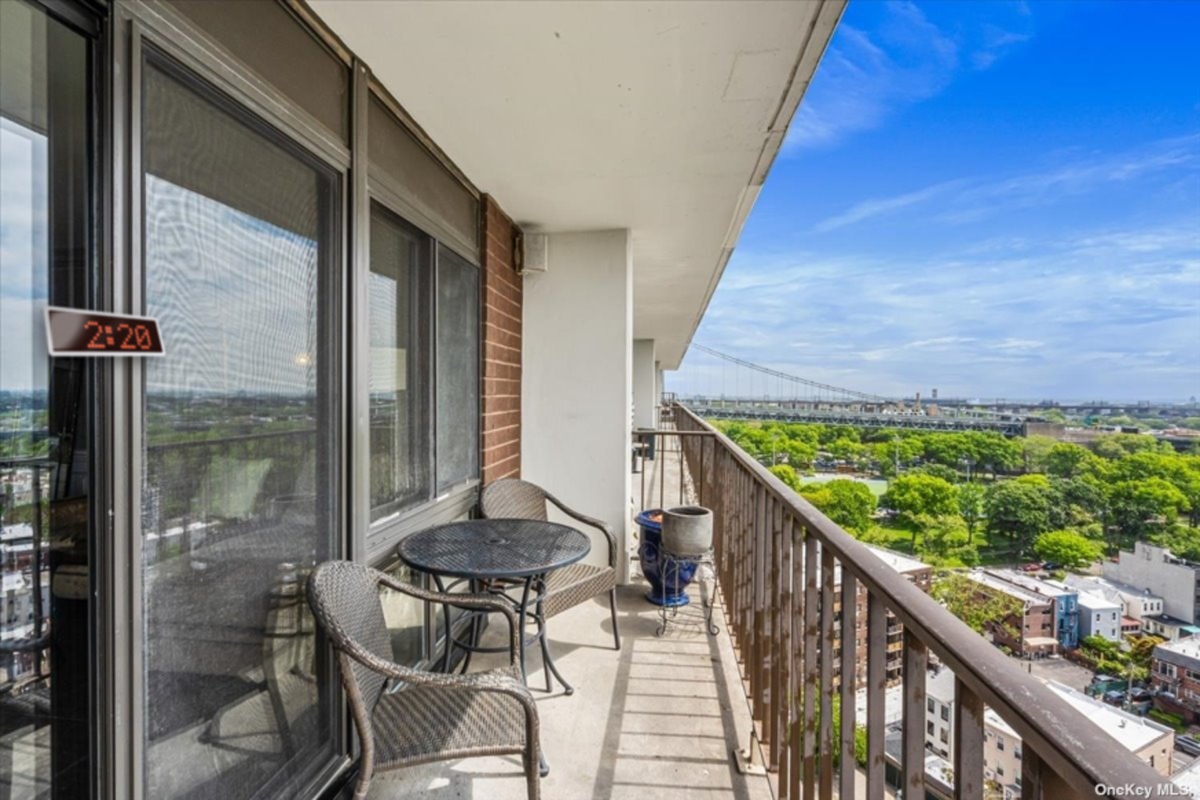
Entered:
2h20
